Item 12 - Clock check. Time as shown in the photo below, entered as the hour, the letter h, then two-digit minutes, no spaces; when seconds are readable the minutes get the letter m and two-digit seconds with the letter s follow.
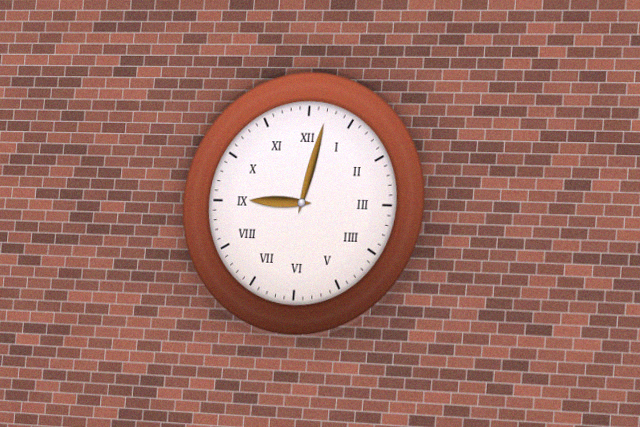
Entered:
9h02
